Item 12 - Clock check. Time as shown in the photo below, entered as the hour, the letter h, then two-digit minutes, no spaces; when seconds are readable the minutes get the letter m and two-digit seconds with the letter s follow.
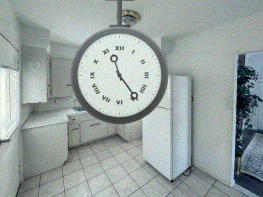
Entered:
11h24
